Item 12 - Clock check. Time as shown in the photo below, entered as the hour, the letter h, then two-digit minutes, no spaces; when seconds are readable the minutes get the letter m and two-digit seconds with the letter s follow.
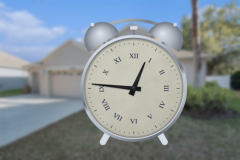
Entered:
12h46
